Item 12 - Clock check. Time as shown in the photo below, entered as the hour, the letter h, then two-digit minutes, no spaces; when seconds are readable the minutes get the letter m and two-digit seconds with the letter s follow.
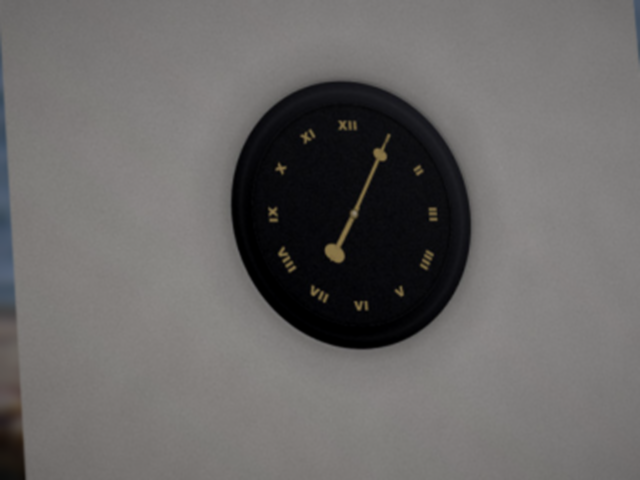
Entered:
7h05
